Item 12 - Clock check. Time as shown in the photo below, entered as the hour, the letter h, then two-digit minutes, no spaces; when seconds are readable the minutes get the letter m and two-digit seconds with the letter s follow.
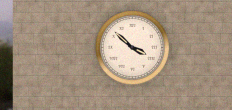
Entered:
3h52
